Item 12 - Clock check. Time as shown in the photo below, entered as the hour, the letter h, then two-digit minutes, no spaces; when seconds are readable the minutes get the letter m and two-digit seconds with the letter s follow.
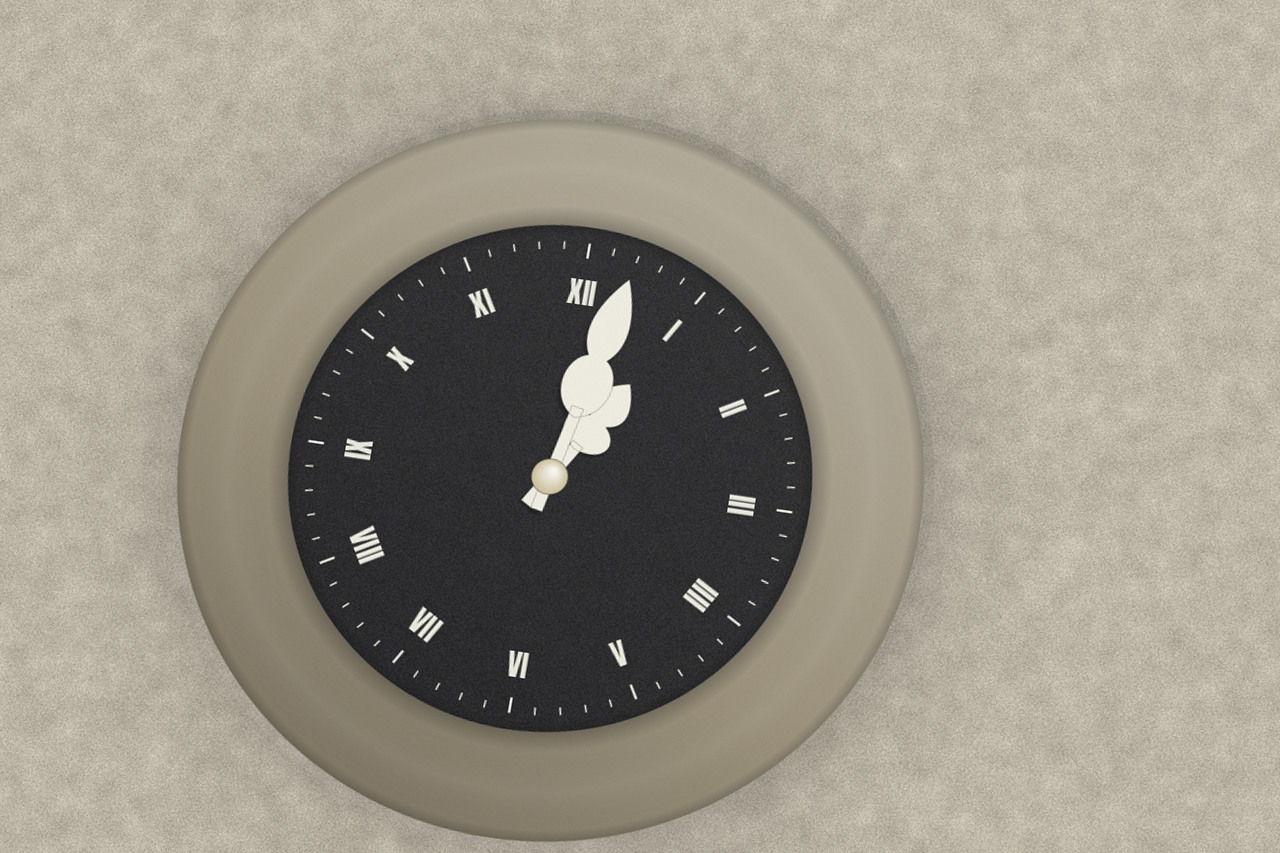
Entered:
1h02
